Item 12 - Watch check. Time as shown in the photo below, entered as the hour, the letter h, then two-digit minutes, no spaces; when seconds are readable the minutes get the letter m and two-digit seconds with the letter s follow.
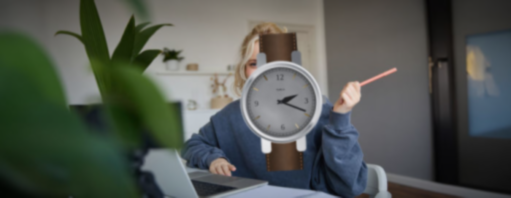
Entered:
2h19
